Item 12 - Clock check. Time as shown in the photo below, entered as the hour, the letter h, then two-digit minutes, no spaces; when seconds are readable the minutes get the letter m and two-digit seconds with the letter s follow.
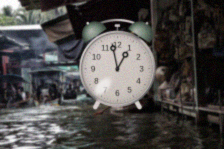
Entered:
12h58
